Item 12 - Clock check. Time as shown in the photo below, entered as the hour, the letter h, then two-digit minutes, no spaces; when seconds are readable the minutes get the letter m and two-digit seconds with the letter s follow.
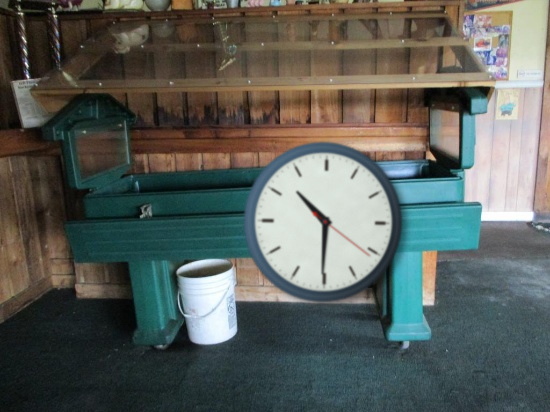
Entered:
10h30m21s
